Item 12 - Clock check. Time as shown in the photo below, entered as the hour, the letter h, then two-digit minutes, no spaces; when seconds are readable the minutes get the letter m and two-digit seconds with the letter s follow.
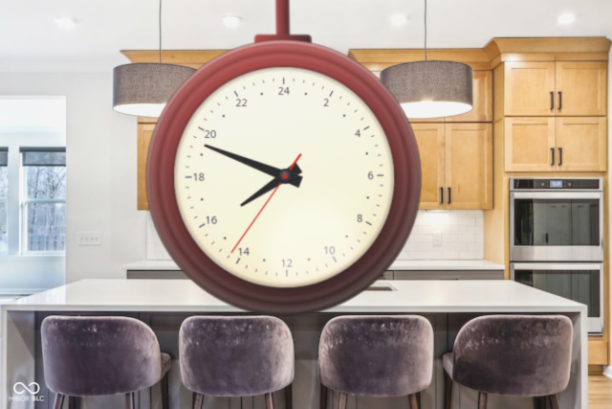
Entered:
15h48m36s
